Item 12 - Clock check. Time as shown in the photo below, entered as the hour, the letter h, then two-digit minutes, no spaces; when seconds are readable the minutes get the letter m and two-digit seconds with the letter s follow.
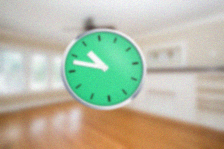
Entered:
10h48
